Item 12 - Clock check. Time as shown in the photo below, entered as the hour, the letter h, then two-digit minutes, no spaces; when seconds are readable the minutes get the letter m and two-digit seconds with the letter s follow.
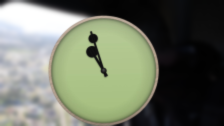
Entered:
10h57
